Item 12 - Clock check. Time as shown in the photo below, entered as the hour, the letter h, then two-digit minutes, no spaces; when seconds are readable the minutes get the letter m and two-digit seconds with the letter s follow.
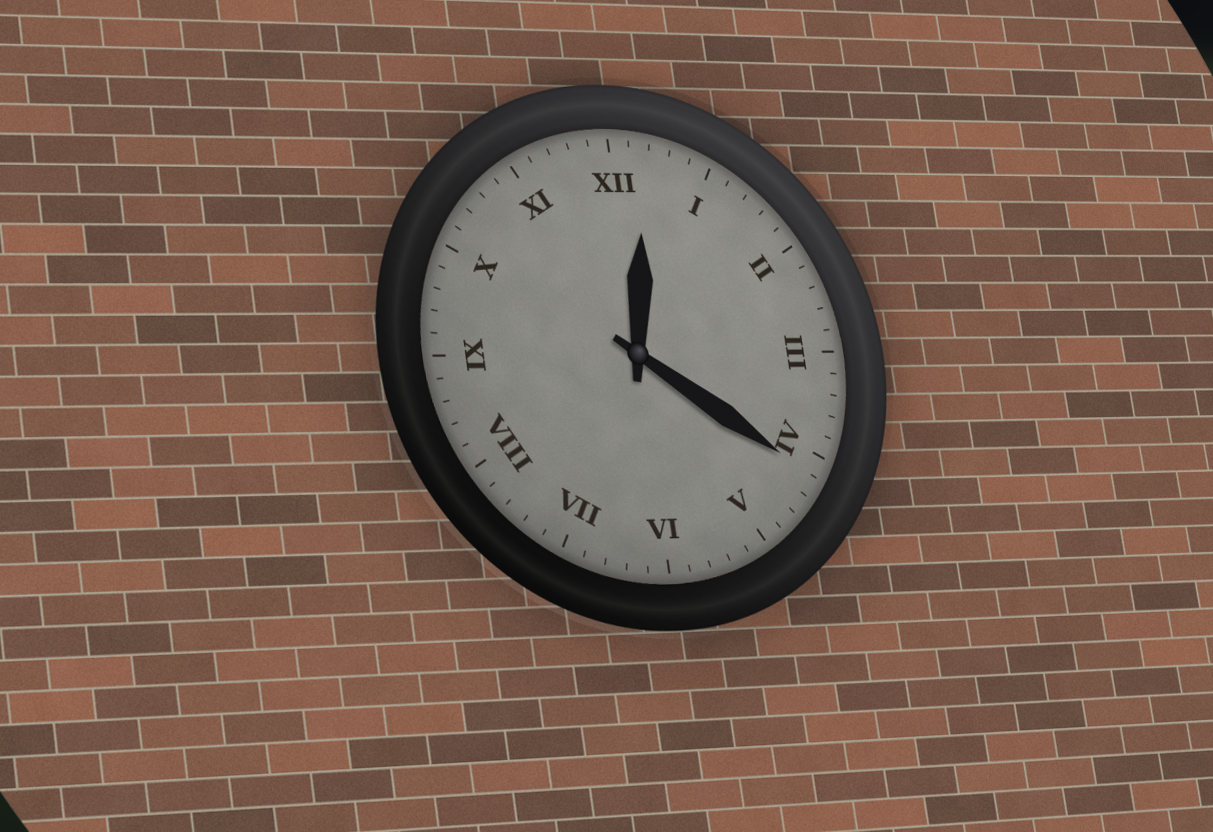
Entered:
12h21
